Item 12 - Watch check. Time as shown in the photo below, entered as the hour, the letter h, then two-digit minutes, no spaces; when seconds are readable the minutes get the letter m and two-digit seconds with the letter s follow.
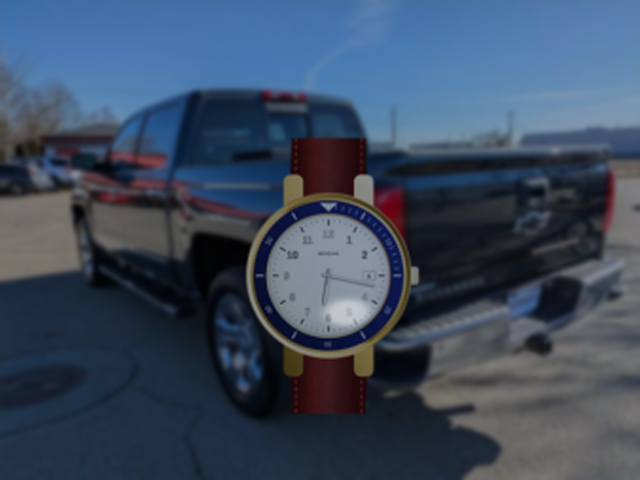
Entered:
6h17
